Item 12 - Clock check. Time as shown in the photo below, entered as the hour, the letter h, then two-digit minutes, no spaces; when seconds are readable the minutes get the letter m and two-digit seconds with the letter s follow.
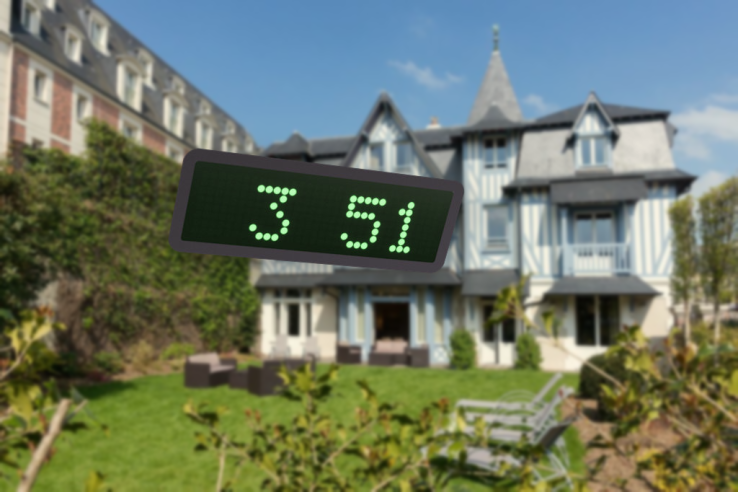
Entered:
3h51
